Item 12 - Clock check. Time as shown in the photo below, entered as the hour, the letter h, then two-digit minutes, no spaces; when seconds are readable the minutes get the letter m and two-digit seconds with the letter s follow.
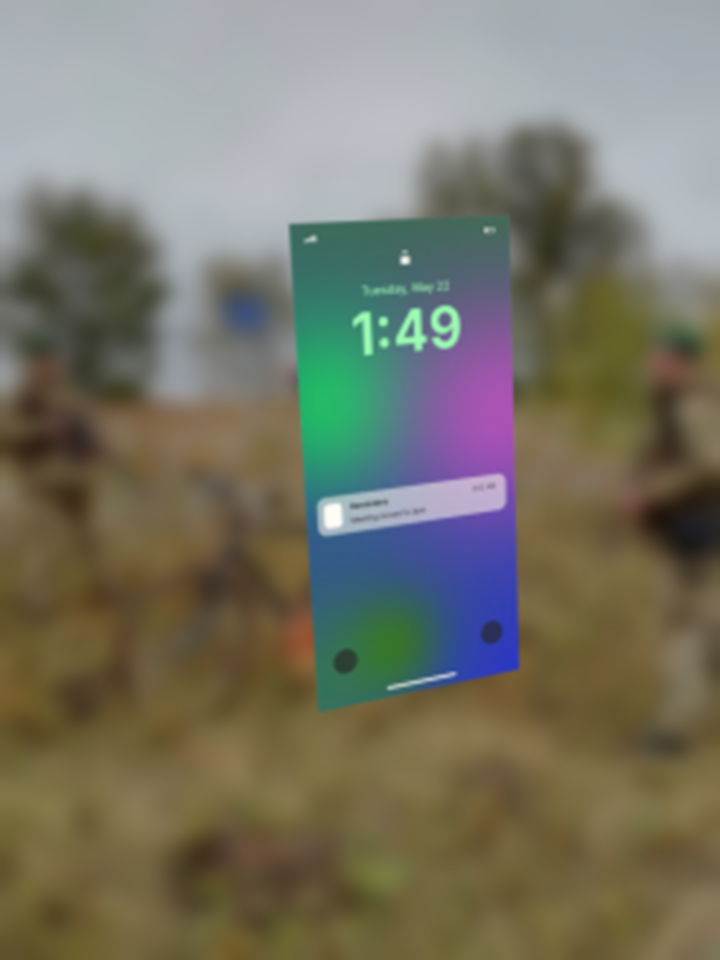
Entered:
1h49
